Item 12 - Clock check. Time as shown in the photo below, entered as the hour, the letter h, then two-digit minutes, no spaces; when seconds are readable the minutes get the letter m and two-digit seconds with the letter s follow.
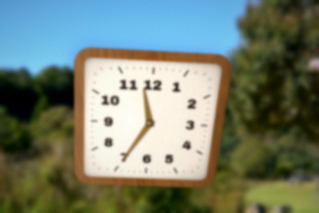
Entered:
11h35
